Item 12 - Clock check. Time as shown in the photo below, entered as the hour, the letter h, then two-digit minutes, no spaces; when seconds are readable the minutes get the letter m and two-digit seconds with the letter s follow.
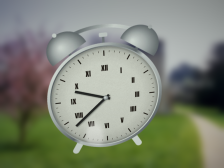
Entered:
9h38
